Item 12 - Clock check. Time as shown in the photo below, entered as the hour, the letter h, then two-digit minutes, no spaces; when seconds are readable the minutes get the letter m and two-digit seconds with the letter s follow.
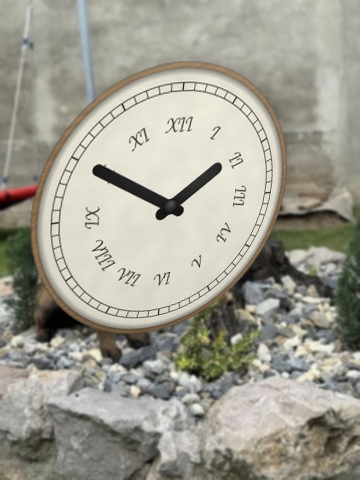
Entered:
1h50
